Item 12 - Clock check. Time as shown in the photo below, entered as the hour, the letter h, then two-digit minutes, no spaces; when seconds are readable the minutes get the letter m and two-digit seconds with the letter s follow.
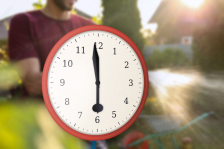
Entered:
5h59
